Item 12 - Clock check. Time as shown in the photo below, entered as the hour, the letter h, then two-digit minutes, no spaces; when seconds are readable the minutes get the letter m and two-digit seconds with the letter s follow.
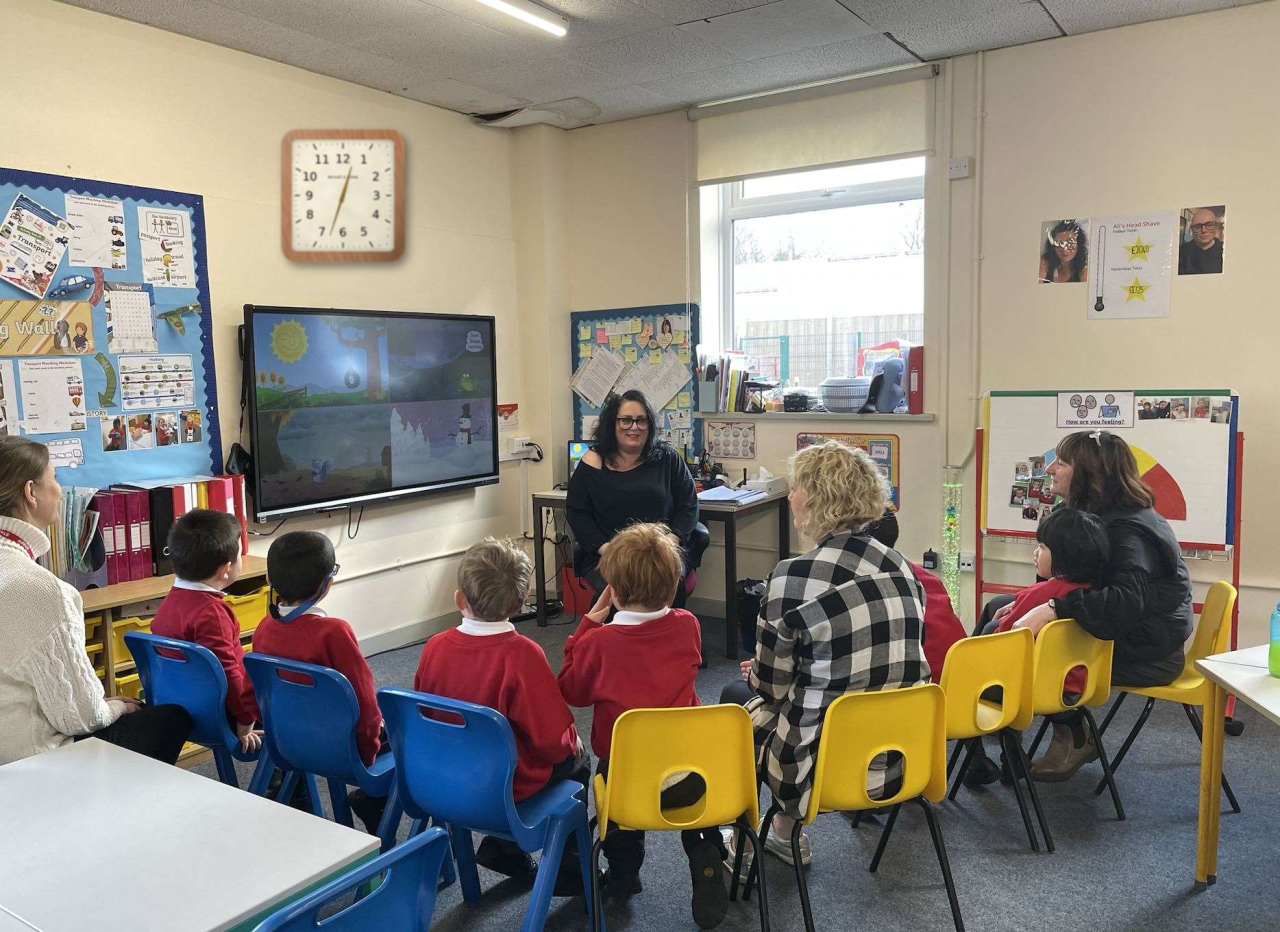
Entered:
12h33
